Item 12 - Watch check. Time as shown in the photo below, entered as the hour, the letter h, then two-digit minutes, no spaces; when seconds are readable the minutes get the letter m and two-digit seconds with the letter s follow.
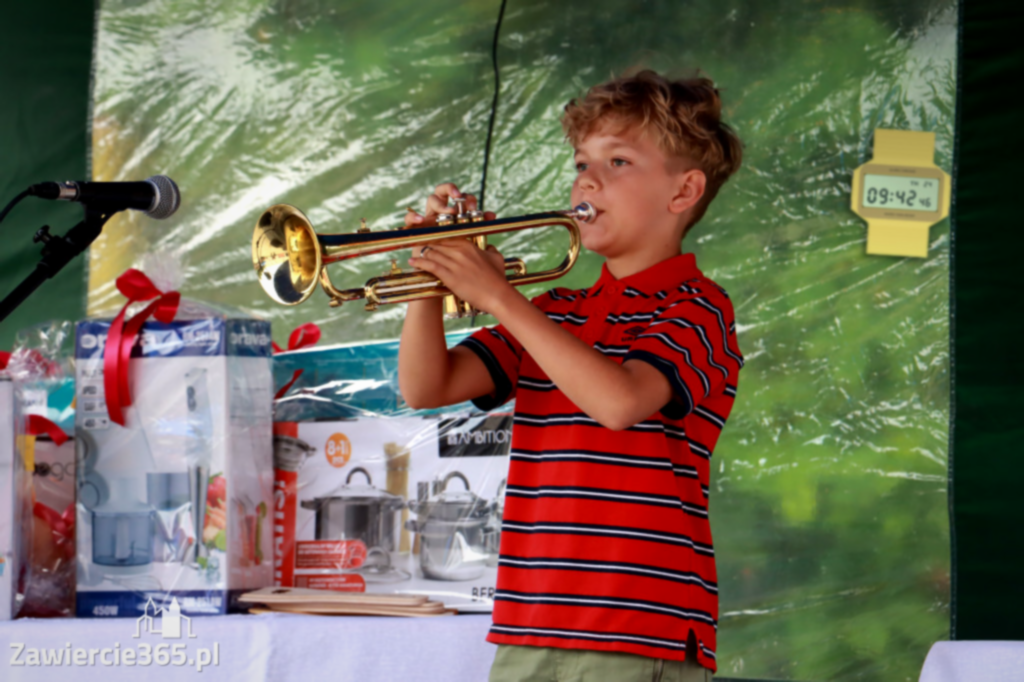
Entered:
9h42
